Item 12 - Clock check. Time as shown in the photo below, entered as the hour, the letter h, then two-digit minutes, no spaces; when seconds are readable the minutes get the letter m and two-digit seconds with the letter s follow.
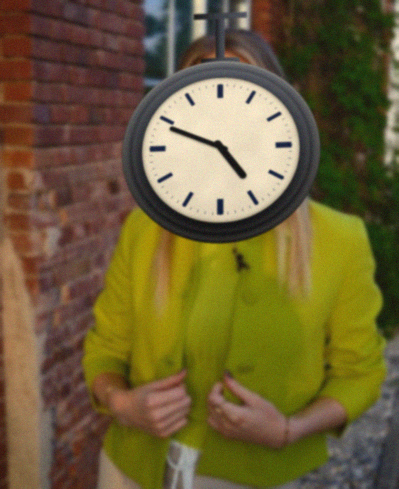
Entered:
4h49
